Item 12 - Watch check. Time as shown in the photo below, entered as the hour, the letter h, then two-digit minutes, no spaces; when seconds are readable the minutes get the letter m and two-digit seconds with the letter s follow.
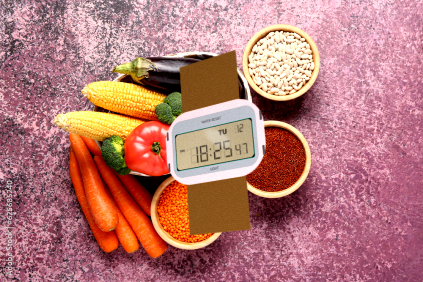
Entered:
18h25m47s
